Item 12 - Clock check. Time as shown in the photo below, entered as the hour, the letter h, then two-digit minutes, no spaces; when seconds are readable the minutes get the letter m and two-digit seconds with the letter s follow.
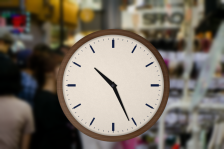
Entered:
10h26
